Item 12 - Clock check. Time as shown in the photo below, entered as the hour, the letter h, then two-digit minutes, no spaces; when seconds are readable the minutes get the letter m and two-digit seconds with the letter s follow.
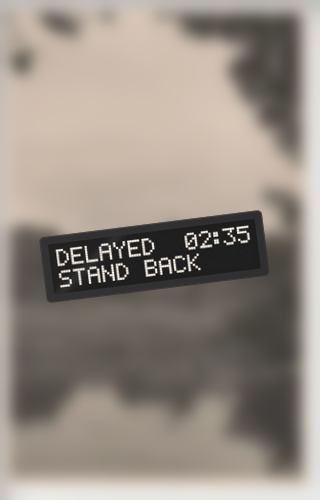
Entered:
2h35
